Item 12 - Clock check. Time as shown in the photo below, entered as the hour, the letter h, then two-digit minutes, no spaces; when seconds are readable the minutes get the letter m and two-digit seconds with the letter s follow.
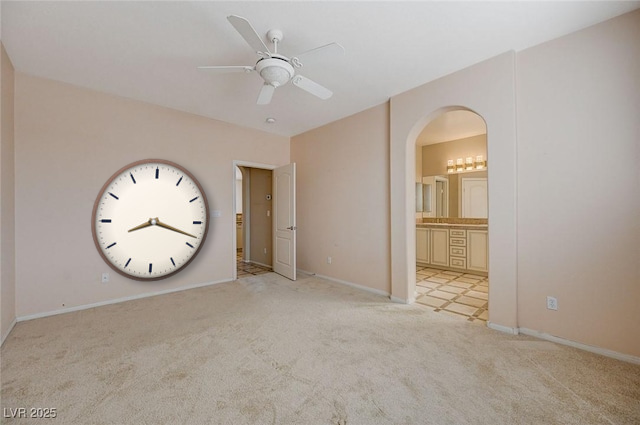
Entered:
8h18
